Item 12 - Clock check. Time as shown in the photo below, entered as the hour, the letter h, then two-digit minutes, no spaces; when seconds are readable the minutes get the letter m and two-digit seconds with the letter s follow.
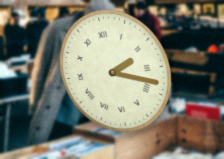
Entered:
2h18
